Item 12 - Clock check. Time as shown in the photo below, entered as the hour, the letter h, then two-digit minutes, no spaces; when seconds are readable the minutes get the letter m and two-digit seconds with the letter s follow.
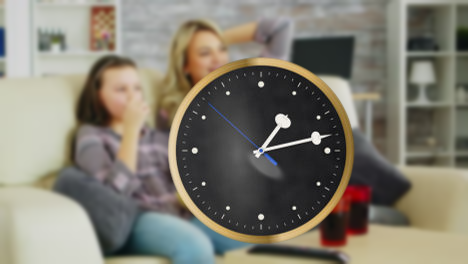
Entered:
1h12m52s
